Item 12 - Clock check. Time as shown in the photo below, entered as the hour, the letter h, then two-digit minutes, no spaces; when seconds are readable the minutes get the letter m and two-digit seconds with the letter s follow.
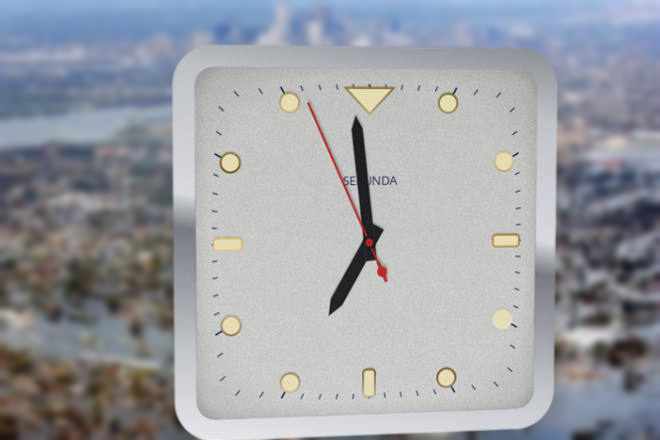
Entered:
6h58m56s
